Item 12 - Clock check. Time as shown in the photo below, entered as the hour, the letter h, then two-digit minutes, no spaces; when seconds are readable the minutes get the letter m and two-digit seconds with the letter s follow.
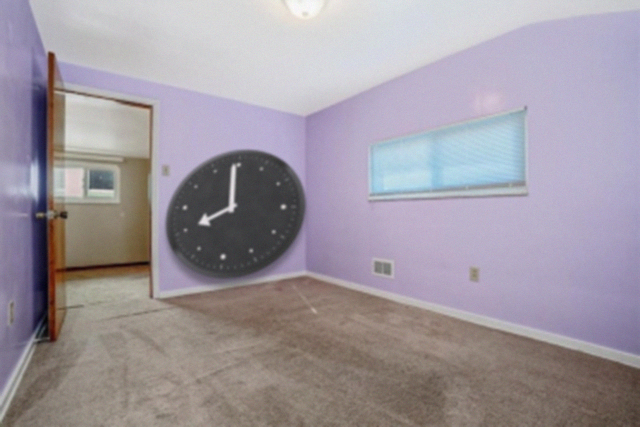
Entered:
7h59
